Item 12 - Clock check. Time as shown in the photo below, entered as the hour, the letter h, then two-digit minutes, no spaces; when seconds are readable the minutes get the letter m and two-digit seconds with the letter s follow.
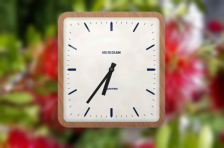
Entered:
6h36
